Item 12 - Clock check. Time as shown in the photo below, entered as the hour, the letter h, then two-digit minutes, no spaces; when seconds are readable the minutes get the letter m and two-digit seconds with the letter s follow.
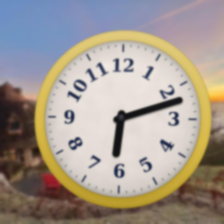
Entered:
6h12
